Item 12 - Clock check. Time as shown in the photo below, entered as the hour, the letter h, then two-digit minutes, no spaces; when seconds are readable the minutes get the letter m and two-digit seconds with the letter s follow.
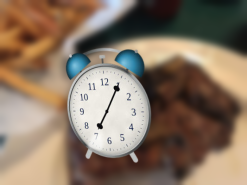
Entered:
7h05
